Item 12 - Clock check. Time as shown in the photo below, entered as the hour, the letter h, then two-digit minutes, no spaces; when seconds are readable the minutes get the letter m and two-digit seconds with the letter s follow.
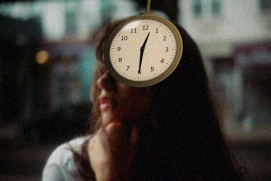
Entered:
12h30
